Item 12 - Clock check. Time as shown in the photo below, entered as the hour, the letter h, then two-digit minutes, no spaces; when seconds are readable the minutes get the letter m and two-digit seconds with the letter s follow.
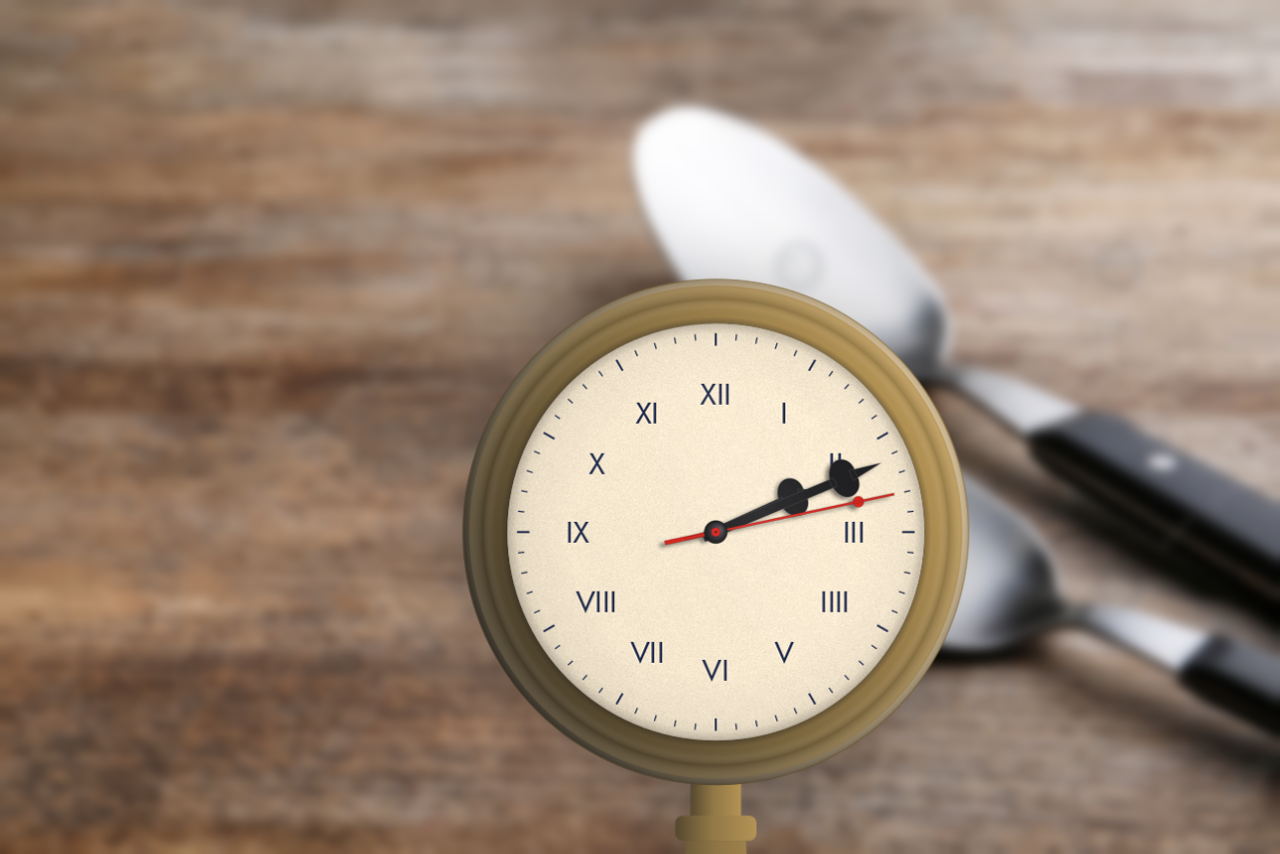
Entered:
2h11m13s
